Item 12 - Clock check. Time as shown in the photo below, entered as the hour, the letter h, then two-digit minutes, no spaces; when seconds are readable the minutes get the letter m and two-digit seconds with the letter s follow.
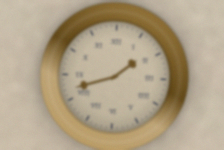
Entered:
1h42
